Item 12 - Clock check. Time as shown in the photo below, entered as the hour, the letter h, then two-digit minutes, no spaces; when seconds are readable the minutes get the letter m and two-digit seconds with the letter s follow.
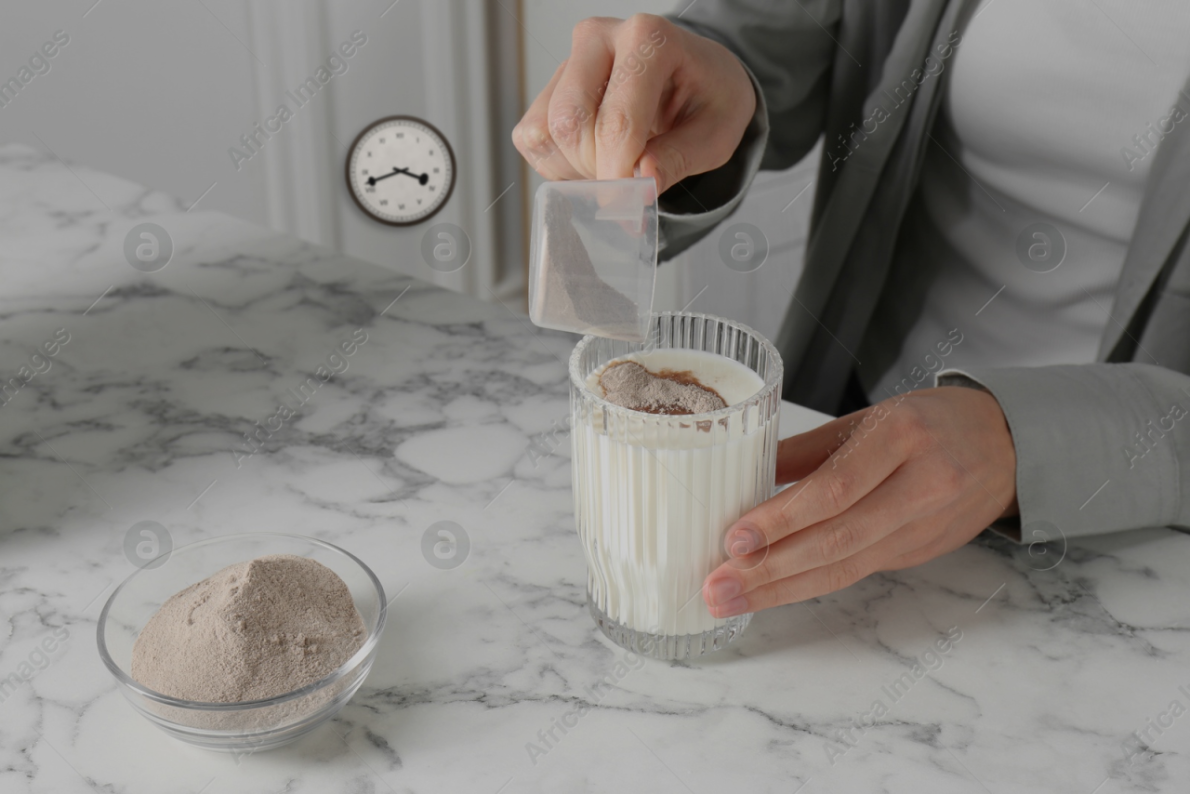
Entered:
3h42
